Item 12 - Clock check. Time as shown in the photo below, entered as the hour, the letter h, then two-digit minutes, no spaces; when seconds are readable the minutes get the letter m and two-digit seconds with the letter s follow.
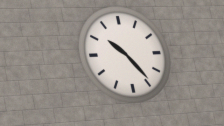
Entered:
10h24
